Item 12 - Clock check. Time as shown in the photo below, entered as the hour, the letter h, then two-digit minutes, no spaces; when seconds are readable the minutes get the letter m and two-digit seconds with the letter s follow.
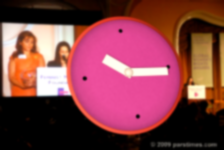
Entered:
10h16
